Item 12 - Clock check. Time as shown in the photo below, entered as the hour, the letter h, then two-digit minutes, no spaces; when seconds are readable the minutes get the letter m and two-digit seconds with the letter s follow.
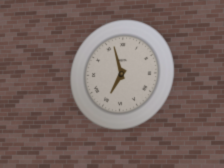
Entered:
6h57
